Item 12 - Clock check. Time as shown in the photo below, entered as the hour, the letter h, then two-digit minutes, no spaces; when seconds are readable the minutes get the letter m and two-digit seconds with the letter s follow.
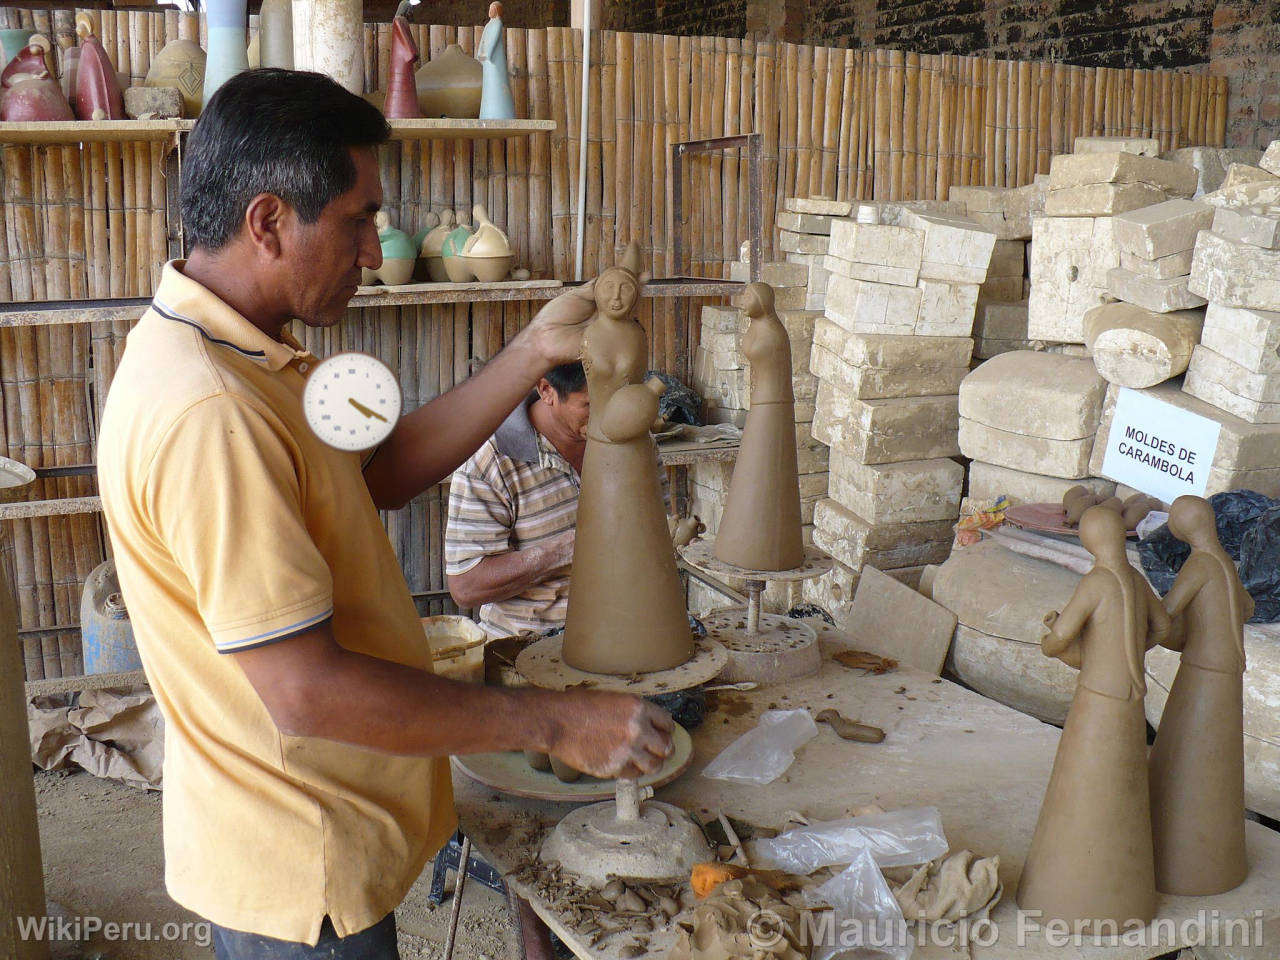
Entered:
4h20
